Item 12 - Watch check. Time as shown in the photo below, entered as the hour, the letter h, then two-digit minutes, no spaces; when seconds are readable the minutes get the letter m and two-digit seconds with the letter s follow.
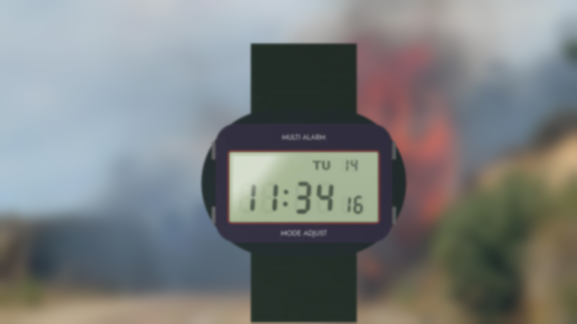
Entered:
11h34m16s
